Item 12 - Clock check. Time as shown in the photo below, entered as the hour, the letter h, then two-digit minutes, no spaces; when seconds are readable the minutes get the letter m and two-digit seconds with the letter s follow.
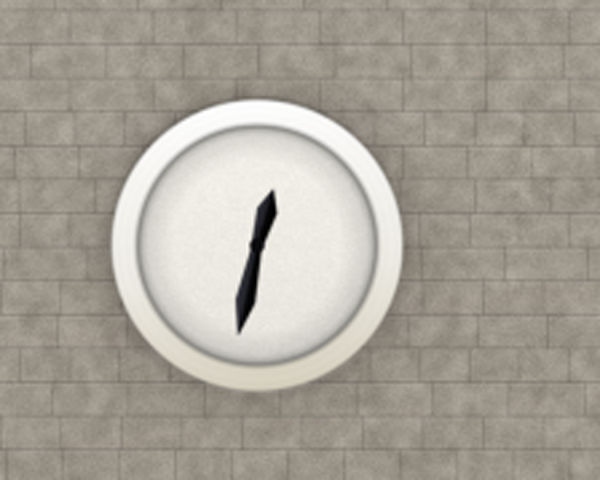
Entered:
12h32
